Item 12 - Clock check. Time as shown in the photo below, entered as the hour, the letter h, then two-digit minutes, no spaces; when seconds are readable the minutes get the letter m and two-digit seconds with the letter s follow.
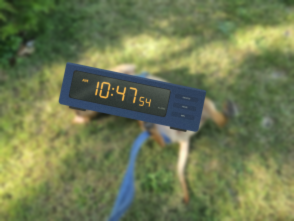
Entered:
10h47m54s
